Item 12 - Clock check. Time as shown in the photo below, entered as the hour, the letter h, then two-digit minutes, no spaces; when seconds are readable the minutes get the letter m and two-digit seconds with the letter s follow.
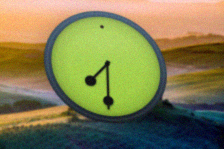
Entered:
7h31
